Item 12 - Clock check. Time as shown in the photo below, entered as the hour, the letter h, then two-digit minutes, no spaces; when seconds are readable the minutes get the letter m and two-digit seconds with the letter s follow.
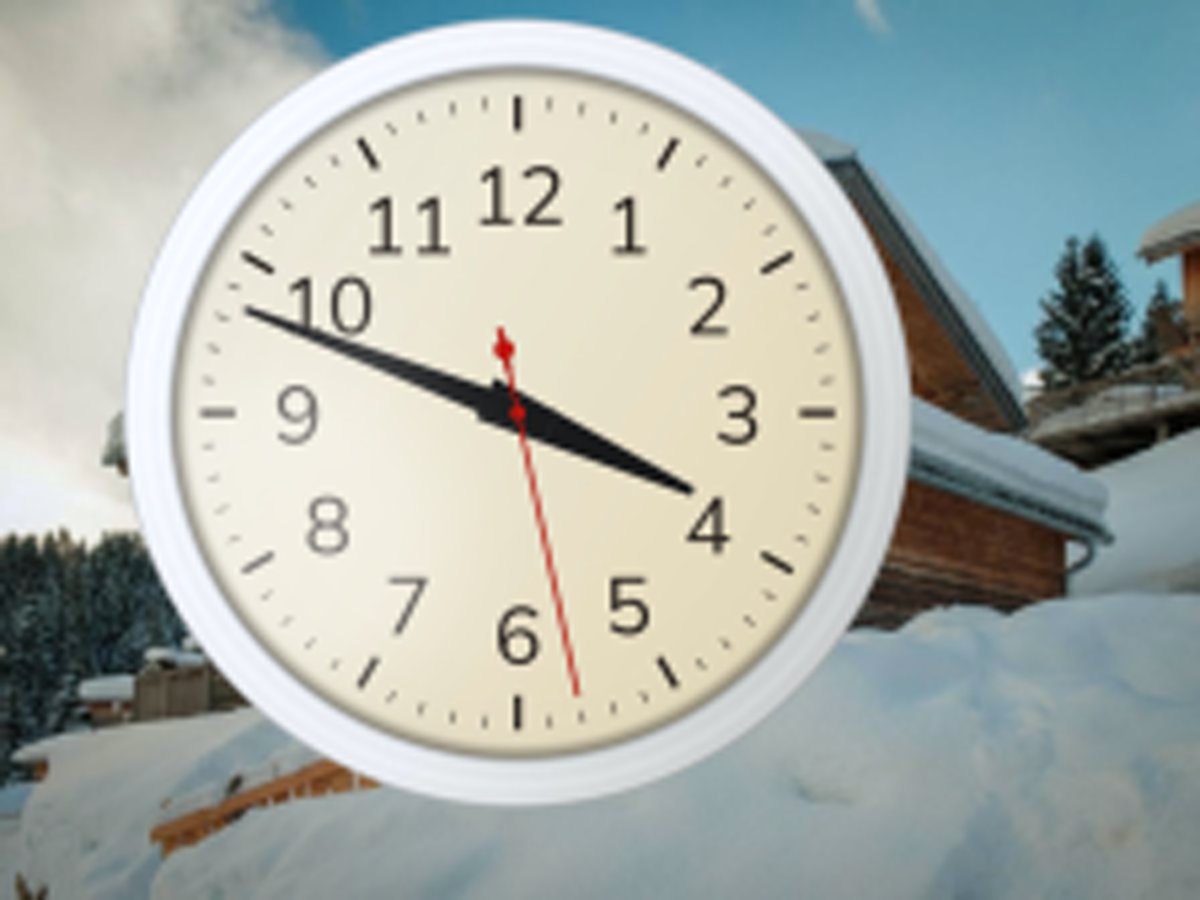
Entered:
3h48m28s
